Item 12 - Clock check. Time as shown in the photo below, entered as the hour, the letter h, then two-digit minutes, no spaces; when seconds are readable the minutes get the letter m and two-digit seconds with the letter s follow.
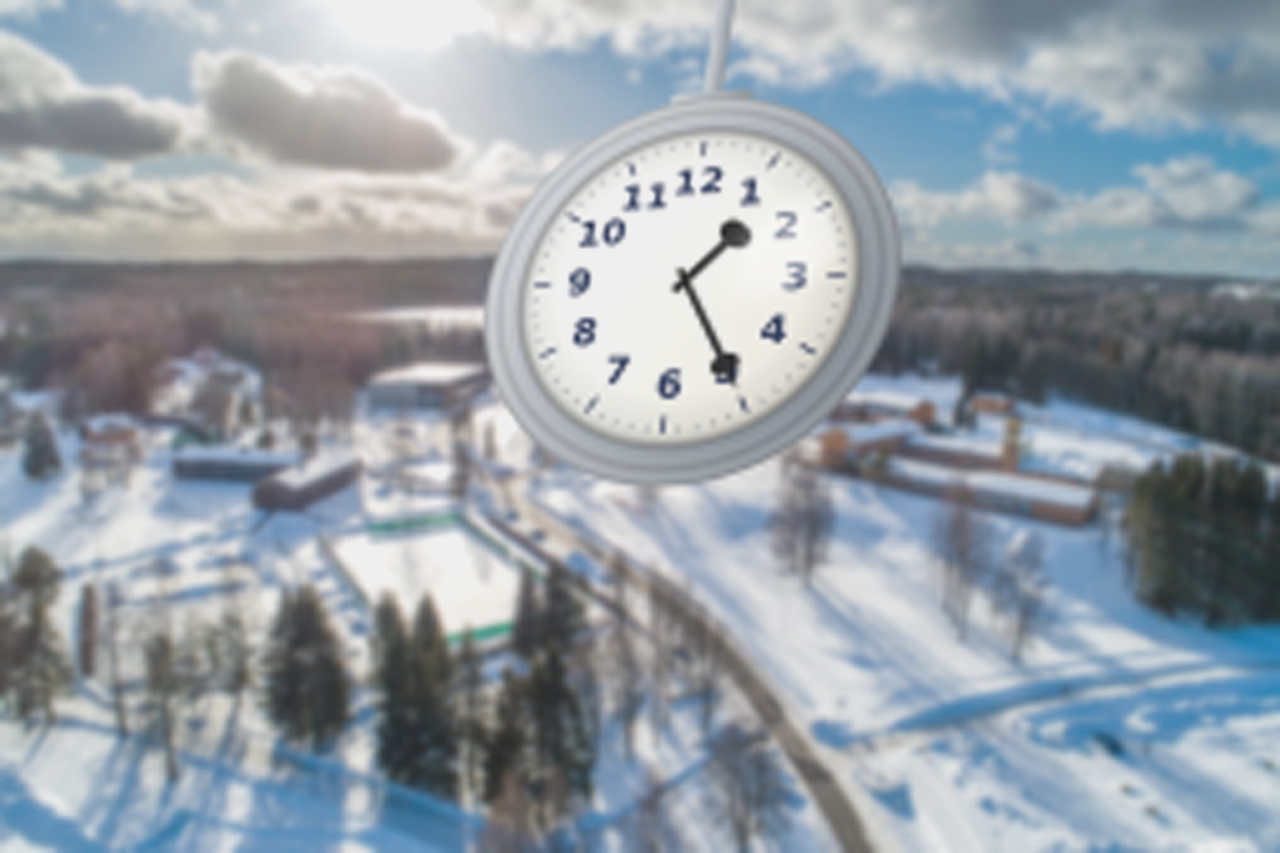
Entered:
1h25
